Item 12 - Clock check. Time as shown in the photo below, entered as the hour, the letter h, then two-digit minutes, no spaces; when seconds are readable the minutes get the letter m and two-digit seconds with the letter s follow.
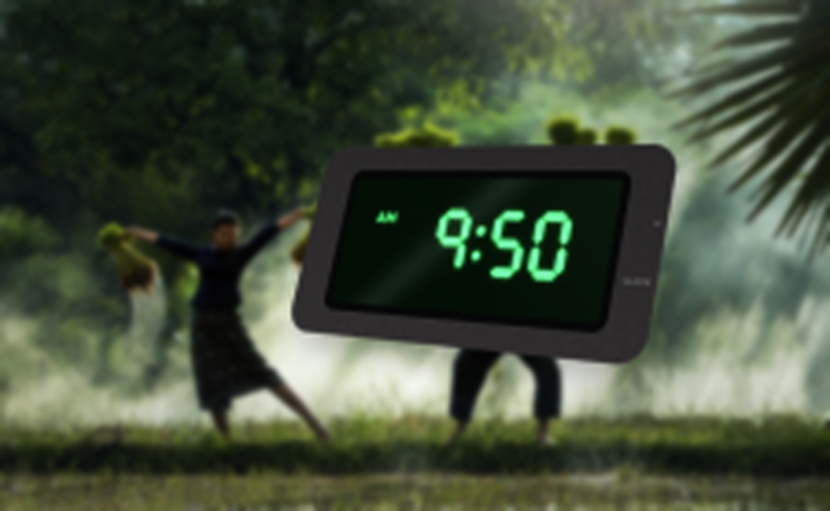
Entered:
9h50
